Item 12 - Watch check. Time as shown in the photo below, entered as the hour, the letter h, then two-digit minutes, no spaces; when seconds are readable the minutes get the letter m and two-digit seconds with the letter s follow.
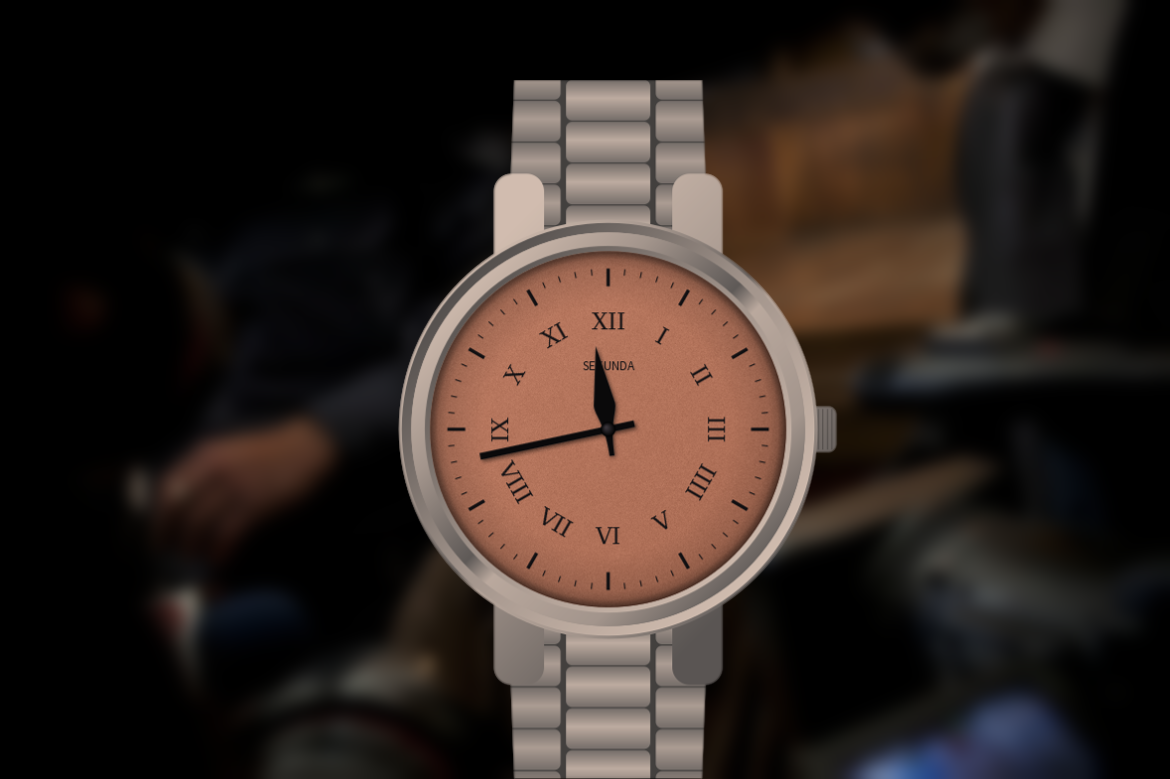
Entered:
11h43
